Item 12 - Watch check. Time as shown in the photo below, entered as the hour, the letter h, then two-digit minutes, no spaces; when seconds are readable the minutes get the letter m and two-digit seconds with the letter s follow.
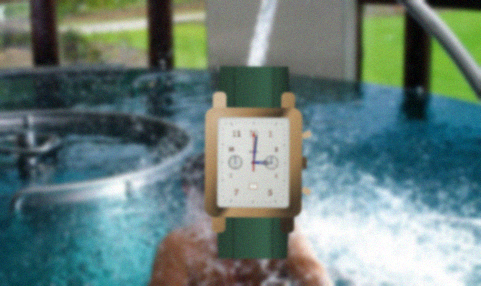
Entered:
3h01
